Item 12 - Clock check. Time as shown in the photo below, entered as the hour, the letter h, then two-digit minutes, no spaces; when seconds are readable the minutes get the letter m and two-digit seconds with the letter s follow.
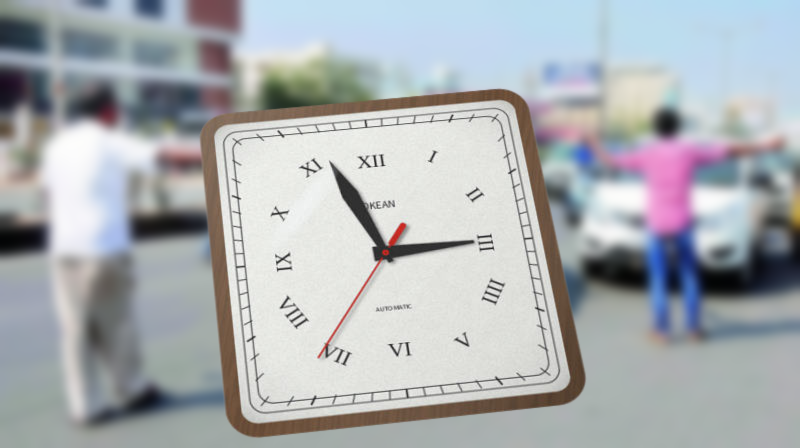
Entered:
2h56m36s
